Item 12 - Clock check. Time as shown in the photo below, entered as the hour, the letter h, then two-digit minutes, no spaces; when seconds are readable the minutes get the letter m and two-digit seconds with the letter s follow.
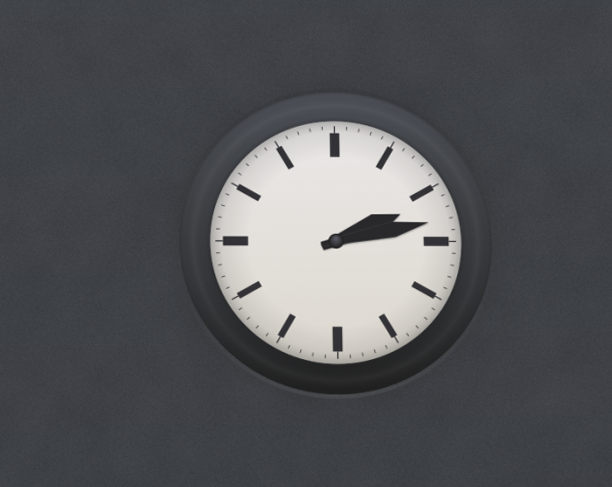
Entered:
2h13
